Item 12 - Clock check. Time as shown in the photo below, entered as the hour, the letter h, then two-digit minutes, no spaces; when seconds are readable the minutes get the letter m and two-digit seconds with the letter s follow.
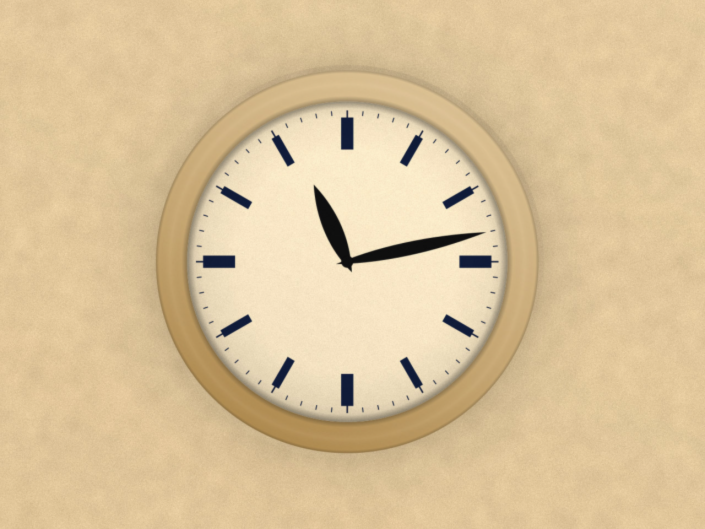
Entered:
11h13
